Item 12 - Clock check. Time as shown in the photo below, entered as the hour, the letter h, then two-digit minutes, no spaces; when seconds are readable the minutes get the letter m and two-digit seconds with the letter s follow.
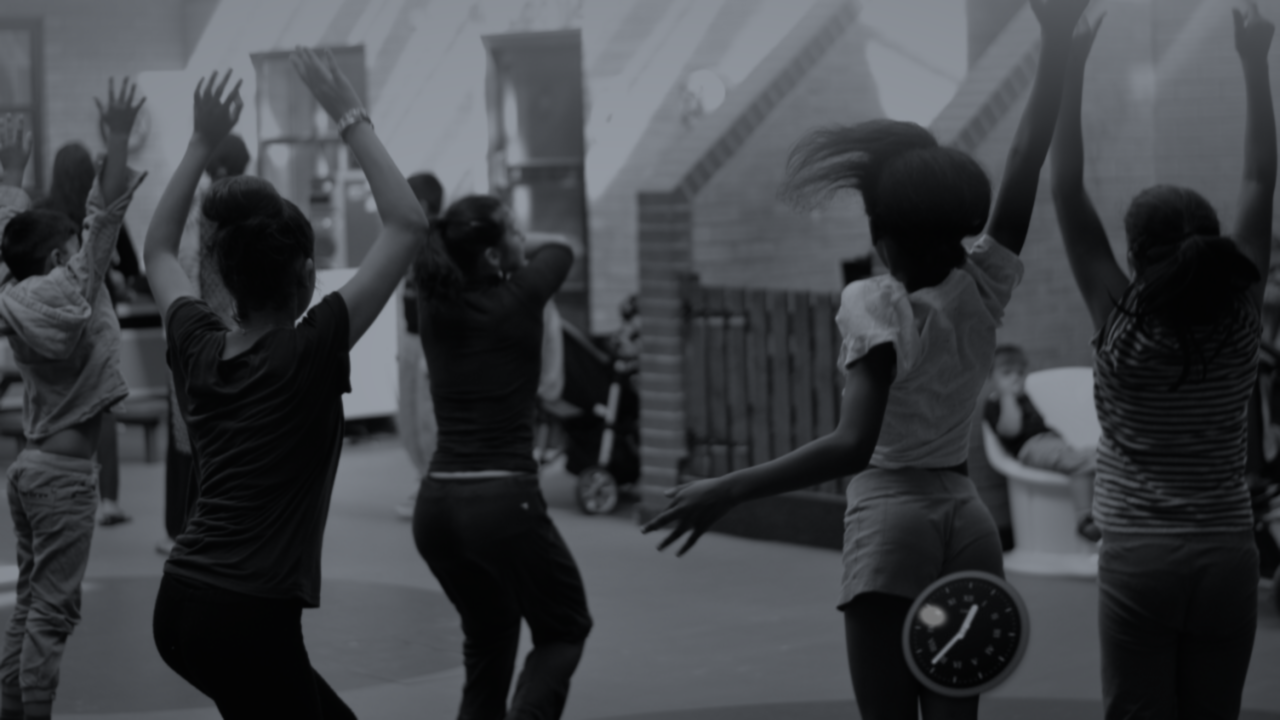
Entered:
12h36
